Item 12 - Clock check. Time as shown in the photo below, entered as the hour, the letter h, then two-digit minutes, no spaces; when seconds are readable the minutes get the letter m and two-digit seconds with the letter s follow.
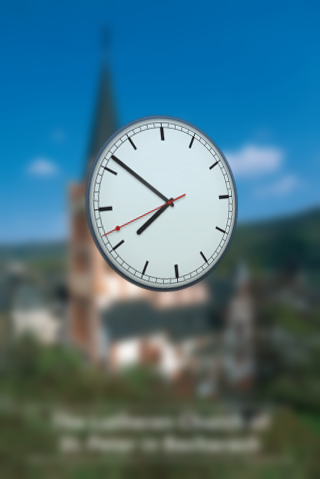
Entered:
7h51m42s
